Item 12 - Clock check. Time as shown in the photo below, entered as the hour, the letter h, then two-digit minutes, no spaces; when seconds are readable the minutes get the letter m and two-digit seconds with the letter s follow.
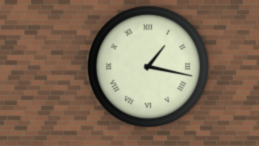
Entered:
1h17
